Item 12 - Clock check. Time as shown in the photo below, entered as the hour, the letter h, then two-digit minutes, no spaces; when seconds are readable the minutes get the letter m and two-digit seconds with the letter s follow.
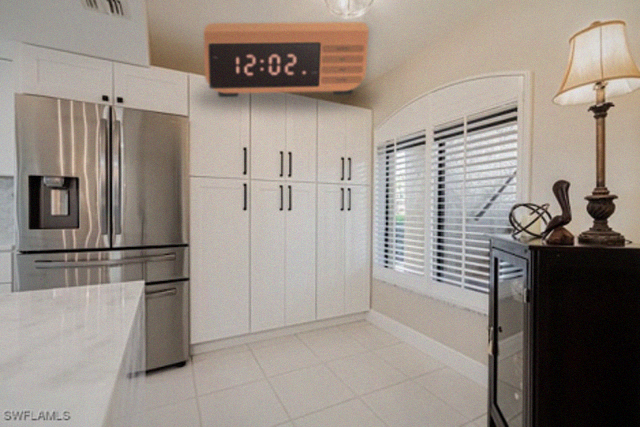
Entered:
12h02
